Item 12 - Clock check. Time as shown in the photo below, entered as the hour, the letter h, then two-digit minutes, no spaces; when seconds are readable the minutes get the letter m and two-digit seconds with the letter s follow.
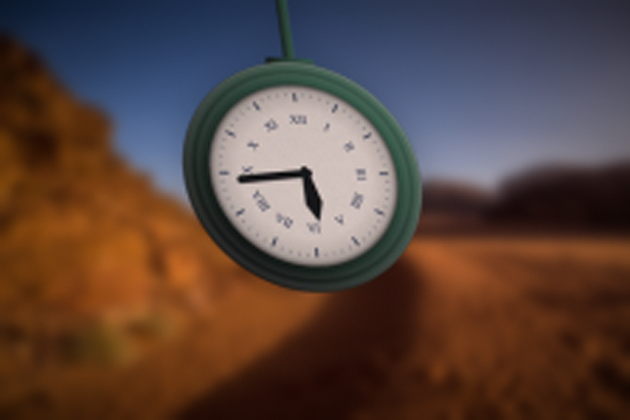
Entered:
5h44
